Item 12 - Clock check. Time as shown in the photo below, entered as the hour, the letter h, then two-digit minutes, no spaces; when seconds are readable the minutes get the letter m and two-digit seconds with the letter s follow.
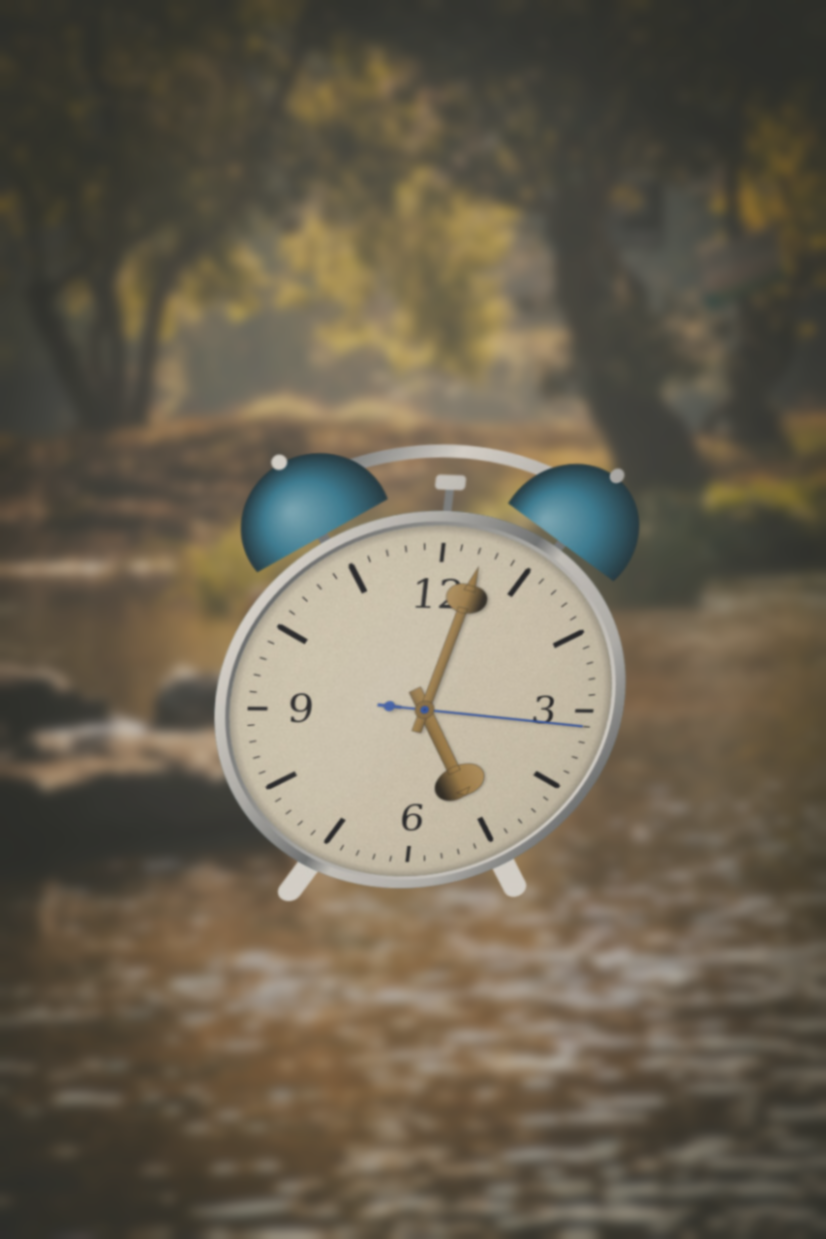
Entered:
5h02m16s
